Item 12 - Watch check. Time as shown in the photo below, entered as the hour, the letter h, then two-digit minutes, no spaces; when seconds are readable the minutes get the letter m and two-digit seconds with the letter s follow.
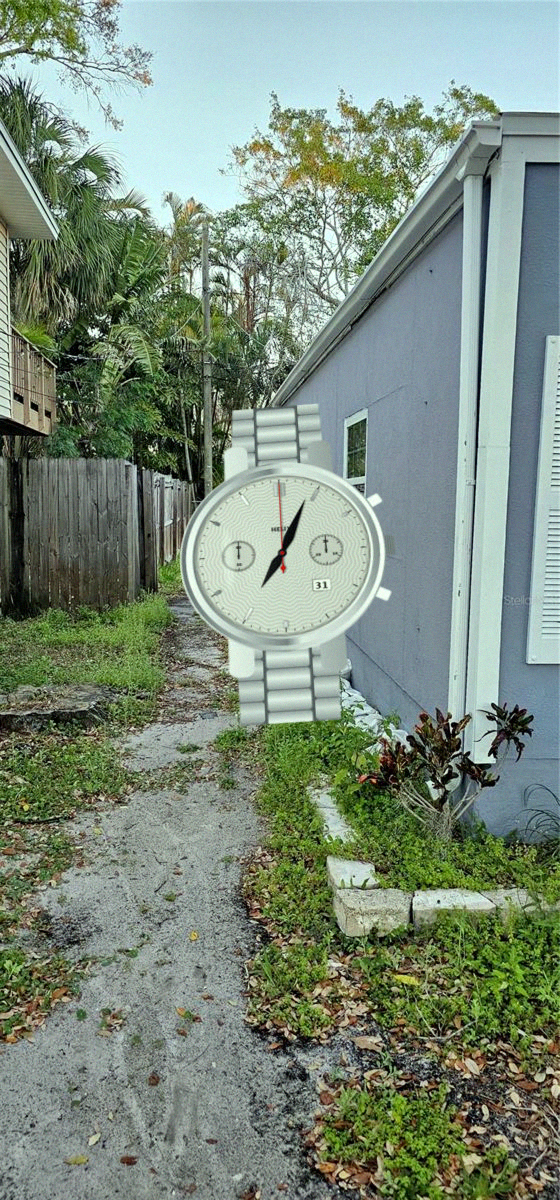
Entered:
7h04
